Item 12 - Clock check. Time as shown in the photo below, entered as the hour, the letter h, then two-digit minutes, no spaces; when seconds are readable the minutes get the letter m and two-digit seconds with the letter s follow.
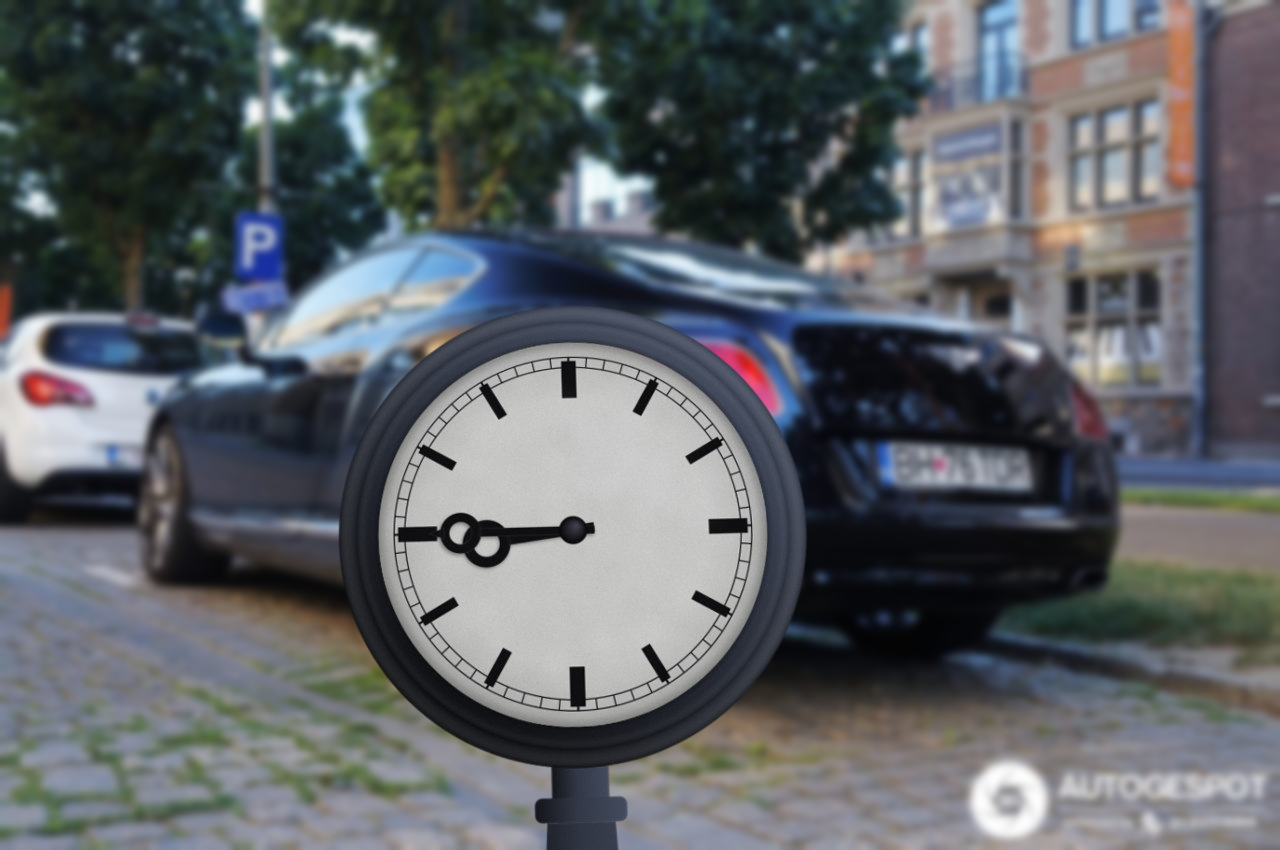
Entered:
8h45
